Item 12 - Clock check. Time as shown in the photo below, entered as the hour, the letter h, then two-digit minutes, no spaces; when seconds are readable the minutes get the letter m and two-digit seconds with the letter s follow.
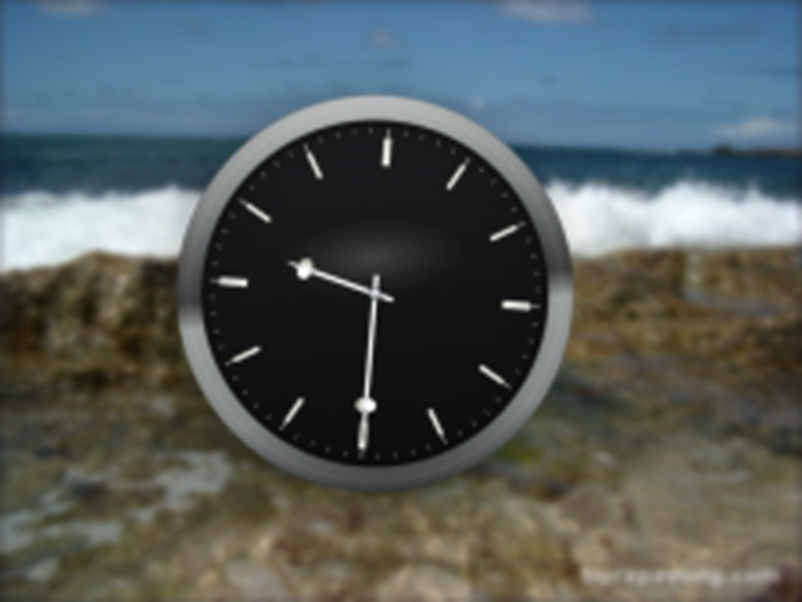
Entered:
9h30
